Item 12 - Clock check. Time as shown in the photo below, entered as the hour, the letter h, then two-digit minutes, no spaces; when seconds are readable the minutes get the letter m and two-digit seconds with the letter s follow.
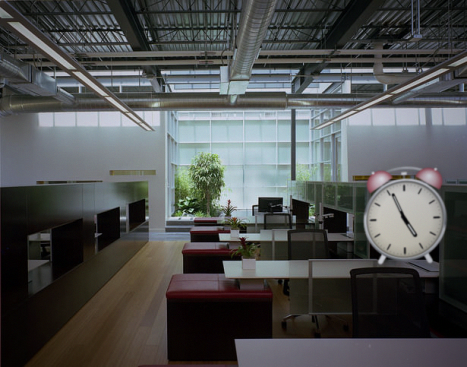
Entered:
4h56
